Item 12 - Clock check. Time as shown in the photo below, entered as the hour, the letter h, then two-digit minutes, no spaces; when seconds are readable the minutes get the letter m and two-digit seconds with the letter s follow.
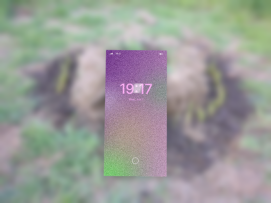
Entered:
19h17
